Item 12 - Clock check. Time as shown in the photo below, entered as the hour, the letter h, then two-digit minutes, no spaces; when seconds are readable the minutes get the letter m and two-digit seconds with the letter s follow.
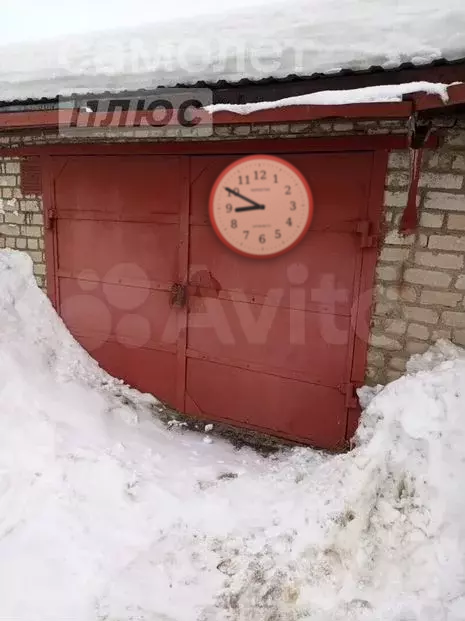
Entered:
8h50
